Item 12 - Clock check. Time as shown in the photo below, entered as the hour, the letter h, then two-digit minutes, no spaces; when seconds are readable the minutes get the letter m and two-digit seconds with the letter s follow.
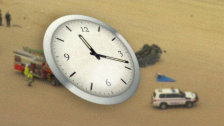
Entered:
11h18
